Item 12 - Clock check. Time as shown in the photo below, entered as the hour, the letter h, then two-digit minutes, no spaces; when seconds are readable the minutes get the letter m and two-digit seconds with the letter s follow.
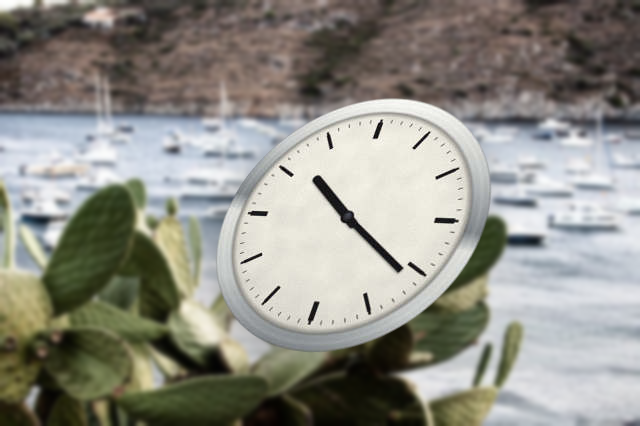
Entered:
10h21
